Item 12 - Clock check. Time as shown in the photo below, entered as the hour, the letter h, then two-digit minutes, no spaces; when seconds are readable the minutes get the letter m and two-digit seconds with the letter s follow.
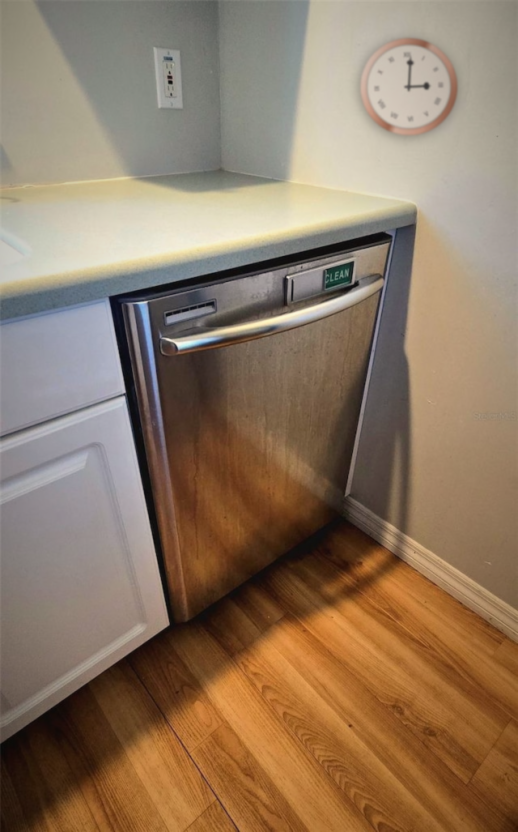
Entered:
3h01
